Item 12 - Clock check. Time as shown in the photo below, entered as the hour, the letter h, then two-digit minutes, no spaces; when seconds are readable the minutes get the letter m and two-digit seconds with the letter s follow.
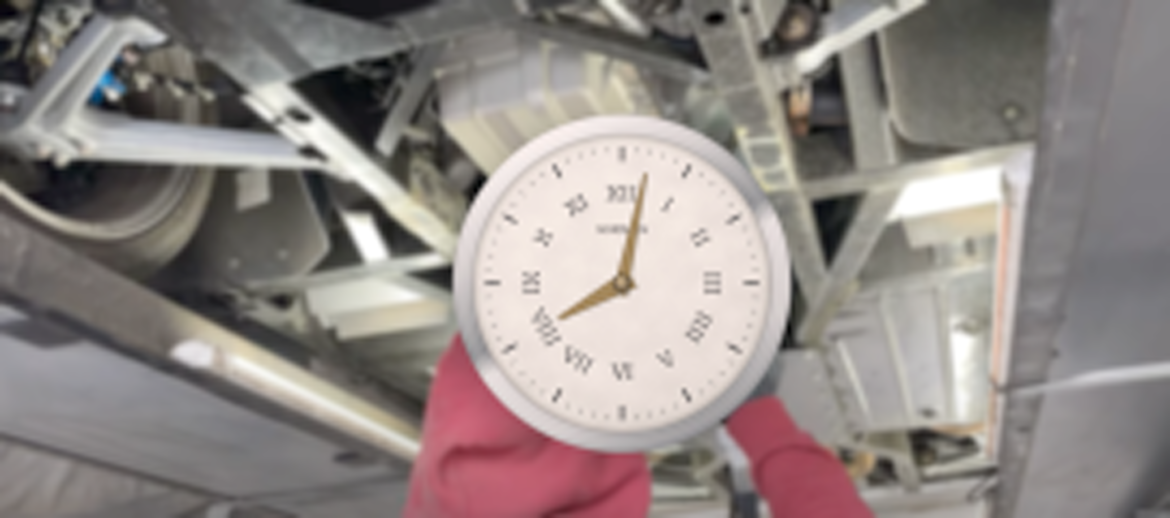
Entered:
8h02
